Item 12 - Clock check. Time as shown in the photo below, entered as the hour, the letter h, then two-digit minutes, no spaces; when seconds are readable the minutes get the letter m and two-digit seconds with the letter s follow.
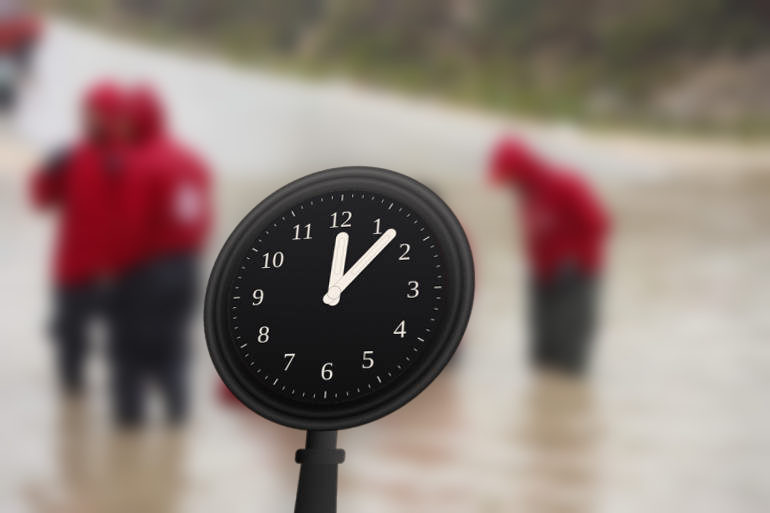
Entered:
12h07
